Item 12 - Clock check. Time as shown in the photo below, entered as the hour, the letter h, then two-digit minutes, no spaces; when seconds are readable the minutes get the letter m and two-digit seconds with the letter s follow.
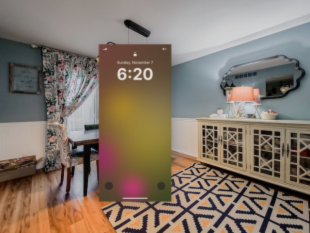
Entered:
6h20
